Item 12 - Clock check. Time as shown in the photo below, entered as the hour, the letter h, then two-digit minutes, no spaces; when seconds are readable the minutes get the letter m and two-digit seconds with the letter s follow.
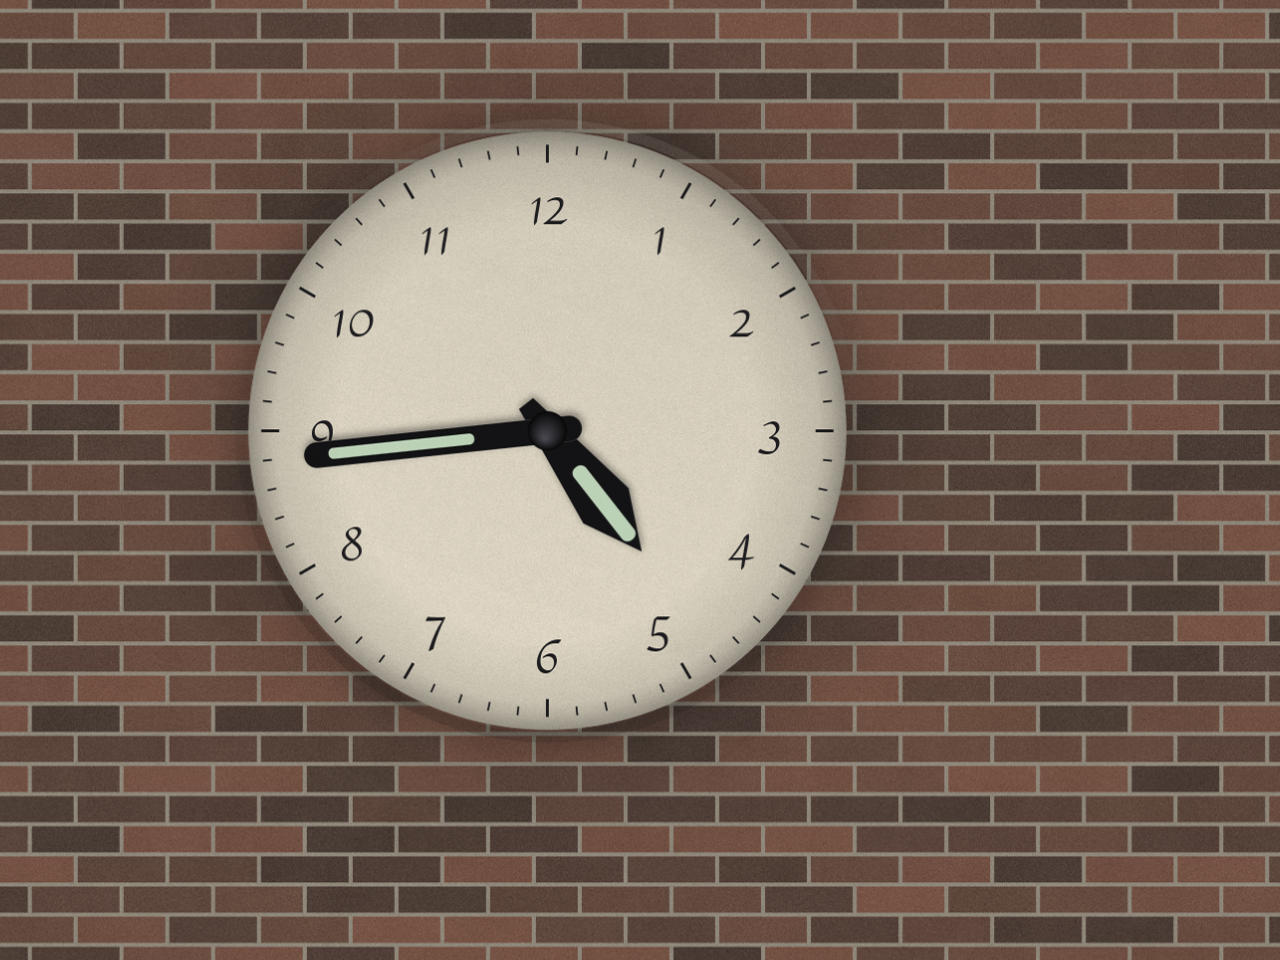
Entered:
4h44
